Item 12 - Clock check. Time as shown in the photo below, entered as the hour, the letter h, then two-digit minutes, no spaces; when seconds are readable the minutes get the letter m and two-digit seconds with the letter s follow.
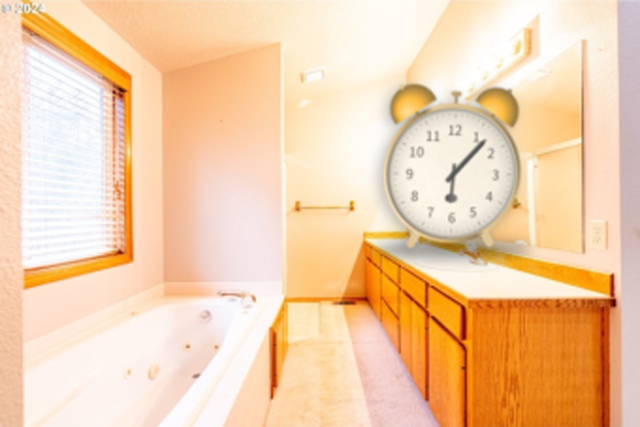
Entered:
6h07
